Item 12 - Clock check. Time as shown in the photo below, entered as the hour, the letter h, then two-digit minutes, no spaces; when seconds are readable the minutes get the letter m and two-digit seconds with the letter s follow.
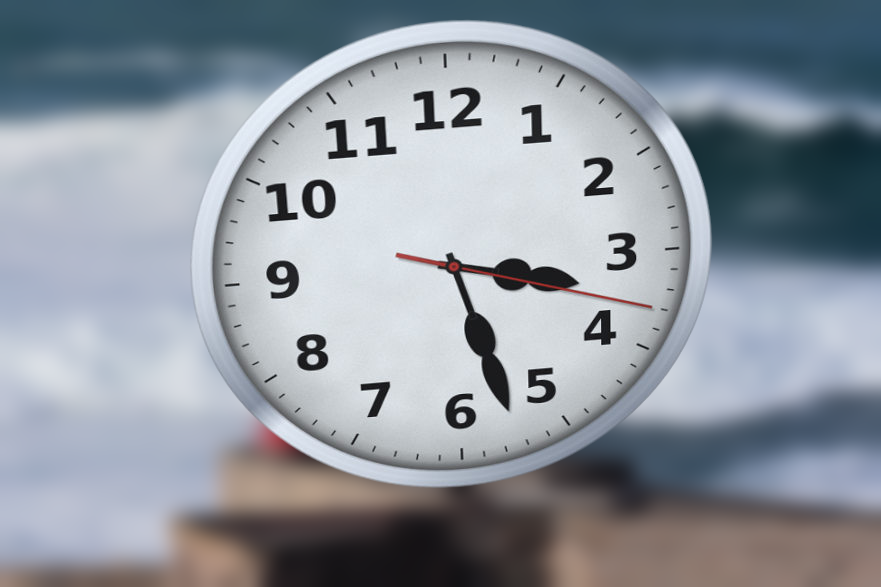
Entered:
3h27m18s
